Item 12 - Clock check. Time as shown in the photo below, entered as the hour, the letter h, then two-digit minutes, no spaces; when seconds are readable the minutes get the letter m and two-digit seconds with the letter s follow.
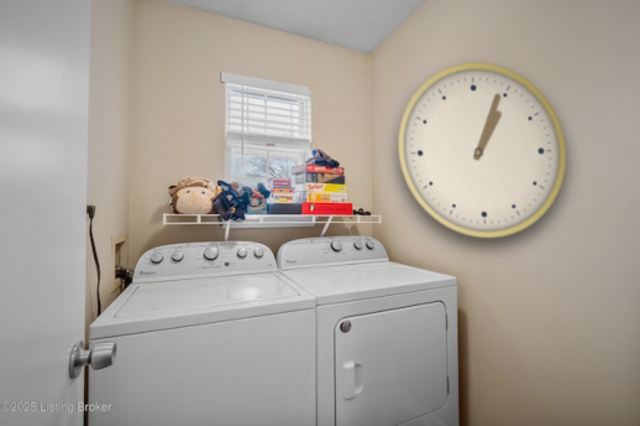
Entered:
1h04
